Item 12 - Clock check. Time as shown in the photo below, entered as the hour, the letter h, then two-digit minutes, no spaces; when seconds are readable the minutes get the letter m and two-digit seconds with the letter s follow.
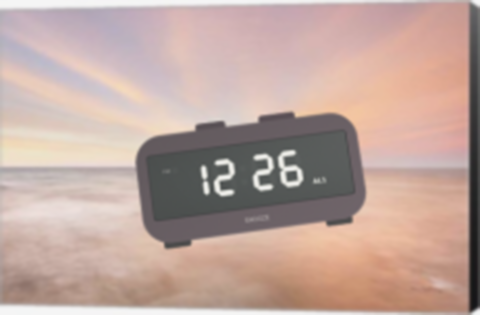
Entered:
12h26
